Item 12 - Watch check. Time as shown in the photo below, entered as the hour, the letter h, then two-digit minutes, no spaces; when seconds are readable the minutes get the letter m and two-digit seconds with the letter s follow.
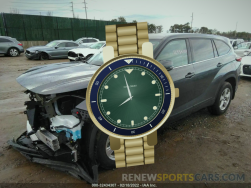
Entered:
7h58
